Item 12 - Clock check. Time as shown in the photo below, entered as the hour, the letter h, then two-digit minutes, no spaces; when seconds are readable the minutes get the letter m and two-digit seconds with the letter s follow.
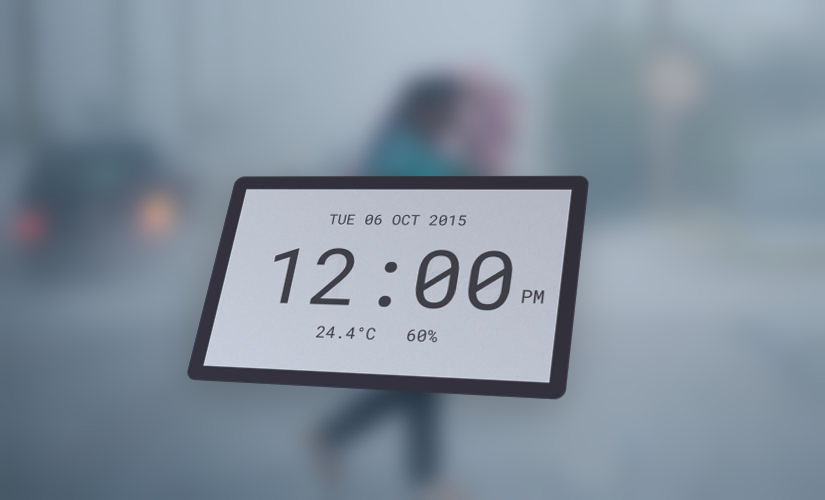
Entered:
12h00
